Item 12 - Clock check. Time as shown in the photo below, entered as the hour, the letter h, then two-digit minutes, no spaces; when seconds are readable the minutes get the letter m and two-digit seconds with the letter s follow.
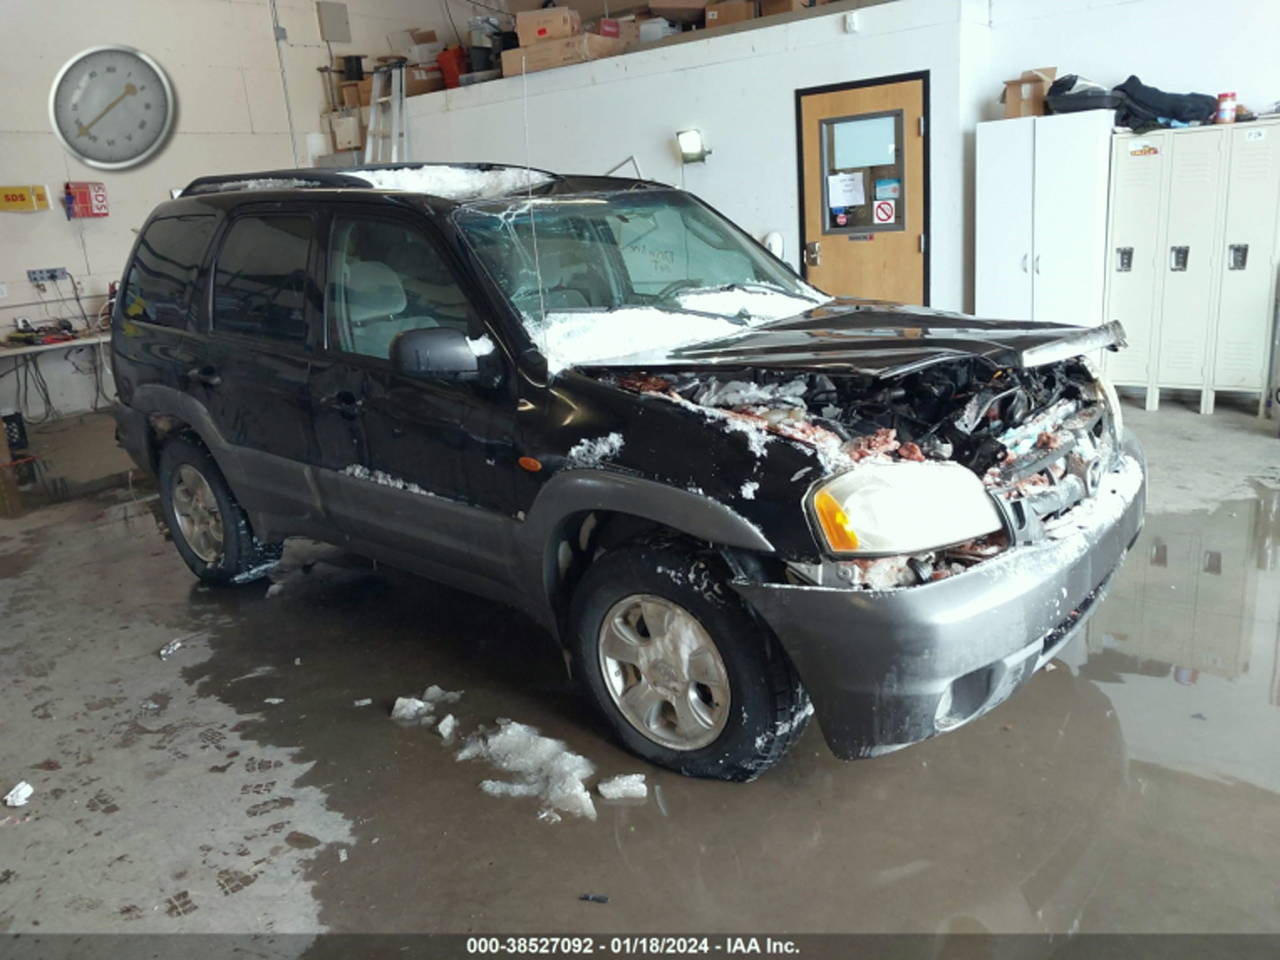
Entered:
1h38
